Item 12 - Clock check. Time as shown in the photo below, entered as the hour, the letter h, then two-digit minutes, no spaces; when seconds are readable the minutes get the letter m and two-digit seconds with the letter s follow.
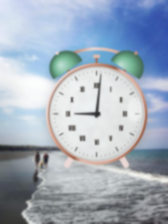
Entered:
9h01
